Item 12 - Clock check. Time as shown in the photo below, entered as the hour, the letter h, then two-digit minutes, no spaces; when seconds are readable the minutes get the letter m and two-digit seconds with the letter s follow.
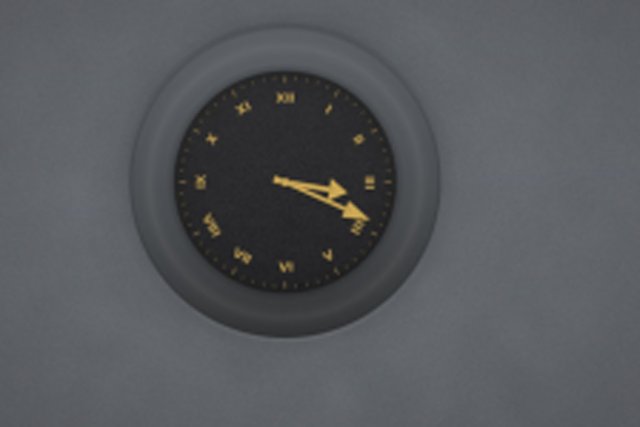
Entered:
3h19
